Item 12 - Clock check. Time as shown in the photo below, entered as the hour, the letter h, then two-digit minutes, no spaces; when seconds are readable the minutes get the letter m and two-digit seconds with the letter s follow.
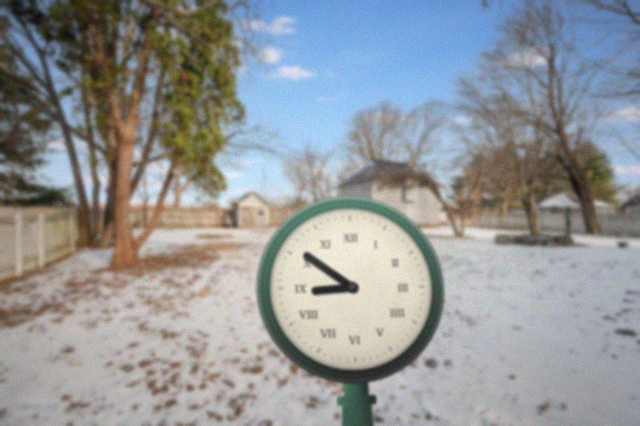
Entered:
8h51
